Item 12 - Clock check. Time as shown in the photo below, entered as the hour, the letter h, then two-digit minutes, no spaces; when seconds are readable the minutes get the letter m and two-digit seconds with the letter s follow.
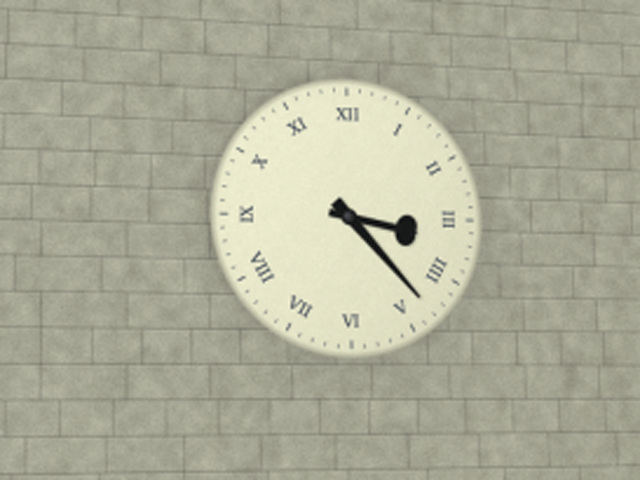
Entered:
3h23
